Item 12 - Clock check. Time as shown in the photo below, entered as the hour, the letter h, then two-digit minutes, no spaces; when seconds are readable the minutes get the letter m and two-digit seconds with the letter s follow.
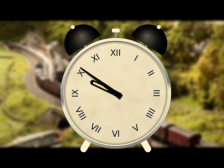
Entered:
9h51
